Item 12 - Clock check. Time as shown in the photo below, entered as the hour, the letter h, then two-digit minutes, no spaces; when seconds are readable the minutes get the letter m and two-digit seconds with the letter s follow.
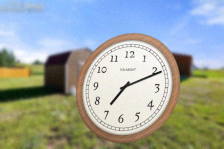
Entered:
7h11
